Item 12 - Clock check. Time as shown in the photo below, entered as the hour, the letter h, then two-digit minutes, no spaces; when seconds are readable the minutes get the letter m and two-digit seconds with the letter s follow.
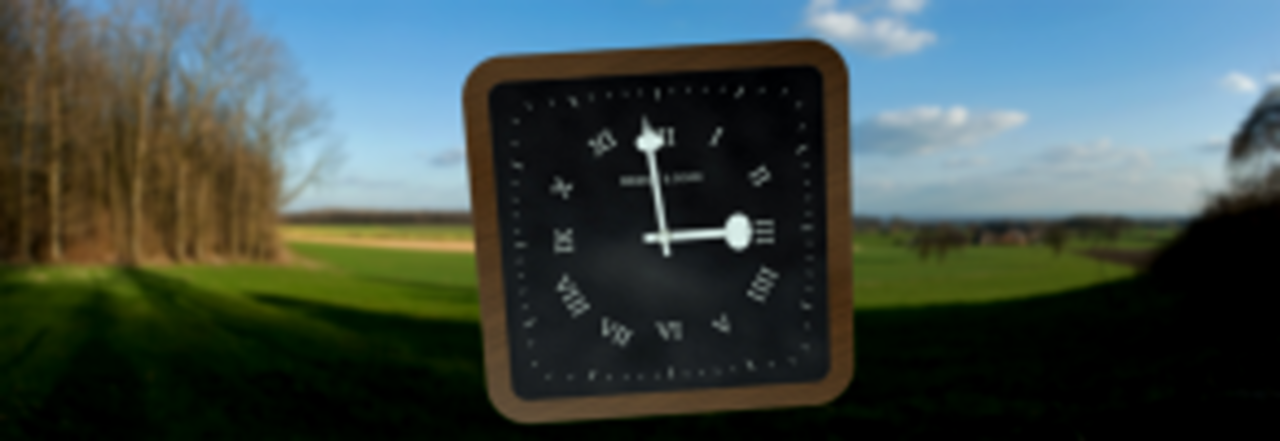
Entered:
2h59
